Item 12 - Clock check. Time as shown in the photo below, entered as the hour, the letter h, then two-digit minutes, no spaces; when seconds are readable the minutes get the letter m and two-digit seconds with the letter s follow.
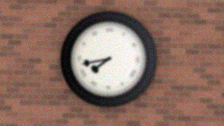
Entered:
7h43
